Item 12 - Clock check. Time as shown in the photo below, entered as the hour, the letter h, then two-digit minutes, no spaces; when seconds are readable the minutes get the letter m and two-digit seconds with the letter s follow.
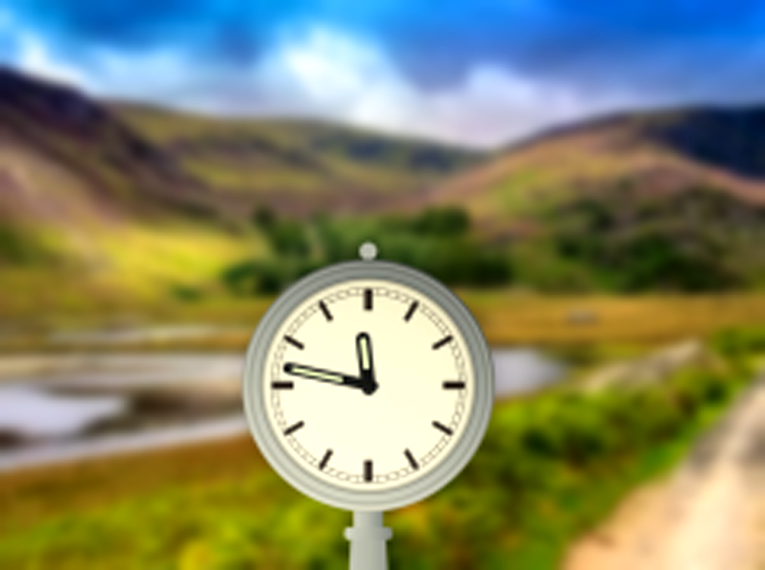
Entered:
11h47
